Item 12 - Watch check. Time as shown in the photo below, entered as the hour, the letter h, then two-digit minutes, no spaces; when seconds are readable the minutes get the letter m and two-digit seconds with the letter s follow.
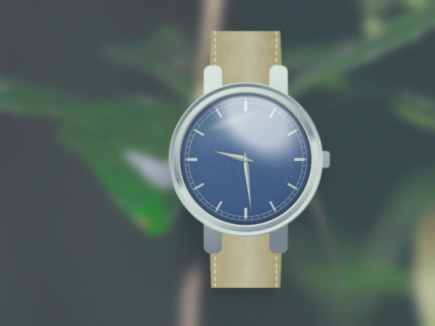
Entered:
9h29
